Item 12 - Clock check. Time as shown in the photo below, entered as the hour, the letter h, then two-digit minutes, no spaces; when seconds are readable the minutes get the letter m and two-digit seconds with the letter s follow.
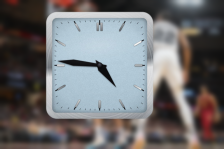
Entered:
4h46
